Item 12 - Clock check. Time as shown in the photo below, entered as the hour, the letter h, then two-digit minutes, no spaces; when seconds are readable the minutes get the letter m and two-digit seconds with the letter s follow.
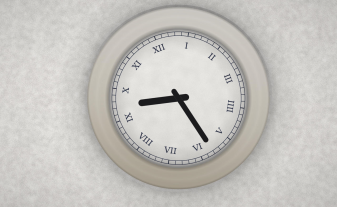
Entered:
9h28
